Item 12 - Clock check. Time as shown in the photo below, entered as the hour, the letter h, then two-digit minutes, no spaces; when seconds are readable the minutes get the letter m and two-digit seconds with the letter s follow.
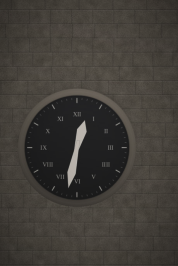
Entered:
12h32
